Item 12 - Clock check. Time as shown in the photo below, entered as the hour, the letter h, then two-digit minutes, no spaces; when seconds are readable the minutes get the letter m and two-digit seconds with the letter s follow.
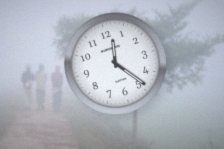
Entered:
12h24
